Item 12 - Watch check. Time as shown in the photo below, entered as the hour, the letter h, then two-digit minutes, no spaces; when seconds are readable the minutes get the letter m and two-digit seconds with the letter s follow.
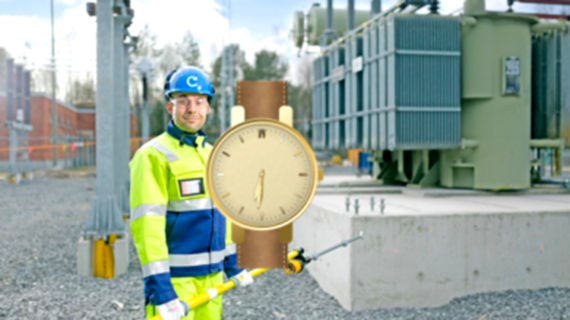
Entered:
6h31
